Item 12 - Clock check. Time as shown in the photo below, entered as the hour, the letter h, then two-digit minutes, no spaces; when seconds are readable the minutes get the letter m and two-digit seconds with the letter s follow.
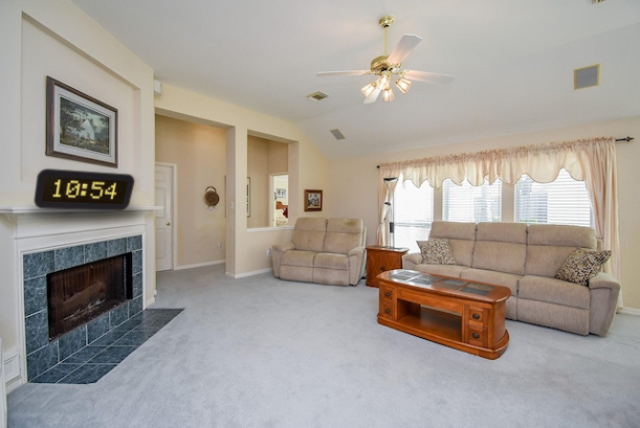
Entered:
10h54
